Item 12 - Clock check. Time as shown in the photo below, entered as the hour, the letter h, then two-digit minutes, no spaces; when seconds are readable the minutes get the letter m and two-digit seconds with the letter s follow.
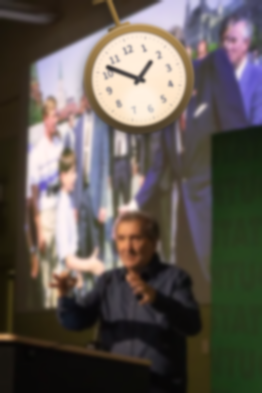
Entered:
1h52
